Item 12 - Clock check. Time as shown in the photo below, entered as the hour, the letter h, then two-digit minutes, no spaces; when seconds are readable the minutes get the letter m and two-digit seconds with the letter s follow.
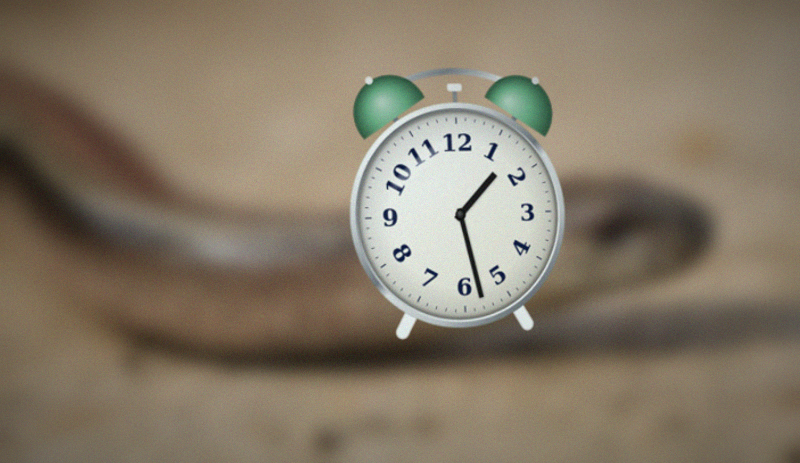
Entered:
1h28
